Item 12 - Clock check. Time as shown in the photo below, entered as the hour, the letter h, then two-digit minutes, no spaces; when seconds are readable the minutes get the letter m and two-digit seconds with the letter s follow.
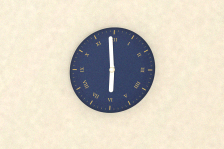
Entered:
5h59
